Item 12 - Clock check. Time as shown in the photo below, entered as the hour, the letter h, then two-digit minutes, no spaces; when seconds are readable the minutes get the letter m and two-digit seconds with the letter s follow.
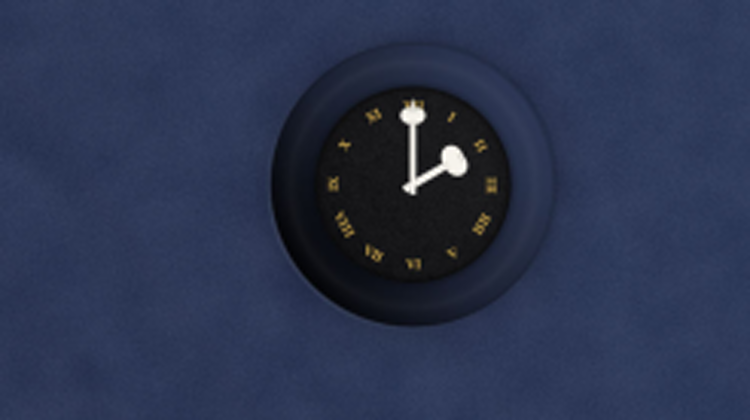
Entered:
2h00
